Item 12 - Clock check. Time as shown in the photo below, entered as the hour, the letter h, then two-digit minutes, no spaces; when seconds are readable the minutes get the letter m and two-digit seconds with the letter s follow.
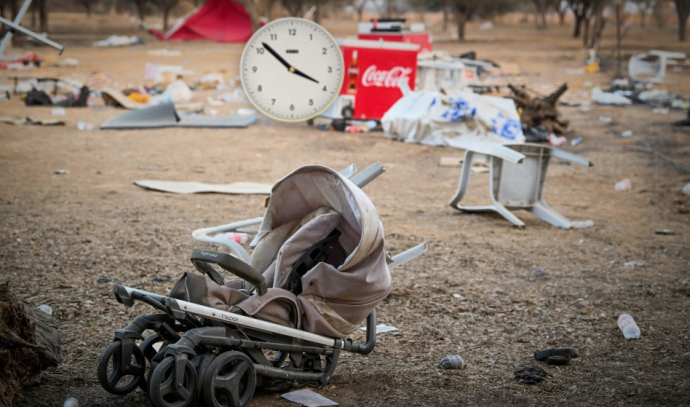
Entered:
3h52
